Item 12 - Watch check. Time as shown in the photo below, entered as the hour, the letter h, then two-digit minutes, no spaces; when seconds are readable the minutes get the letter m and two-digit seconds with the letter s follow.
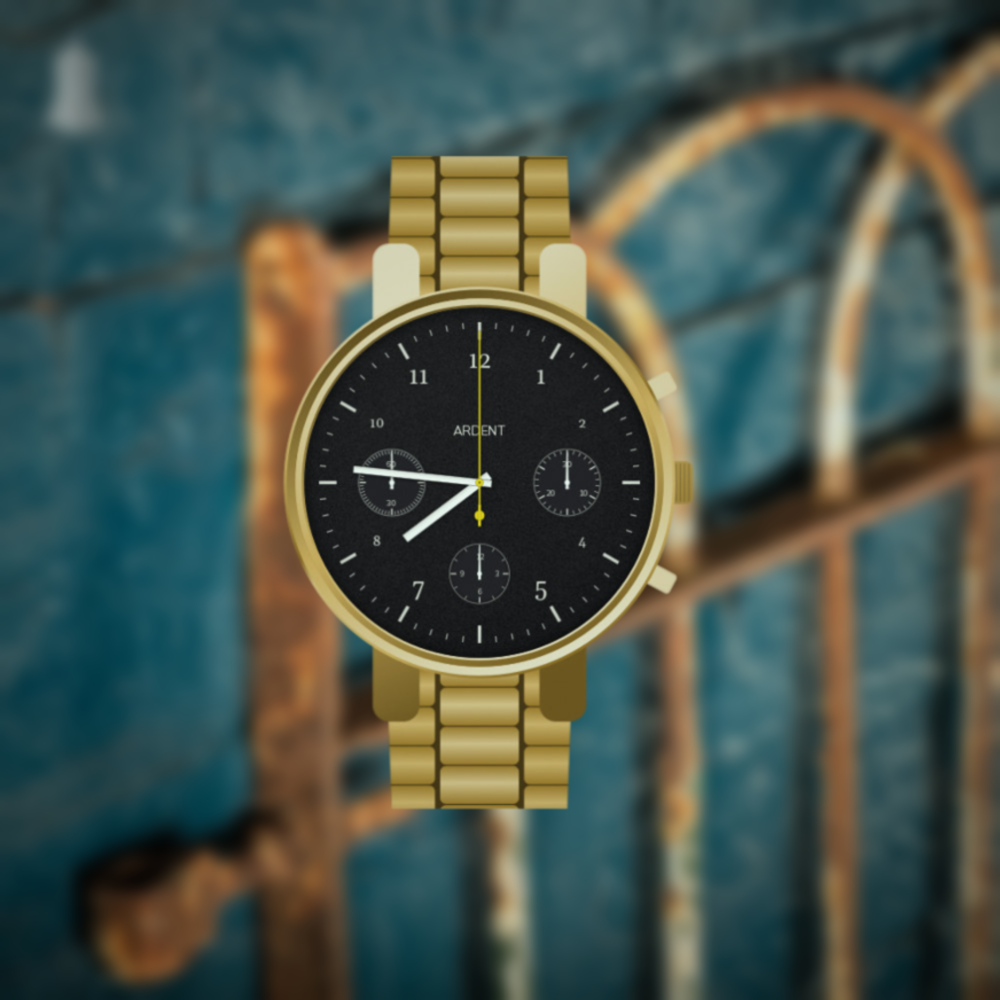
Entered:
7h46
